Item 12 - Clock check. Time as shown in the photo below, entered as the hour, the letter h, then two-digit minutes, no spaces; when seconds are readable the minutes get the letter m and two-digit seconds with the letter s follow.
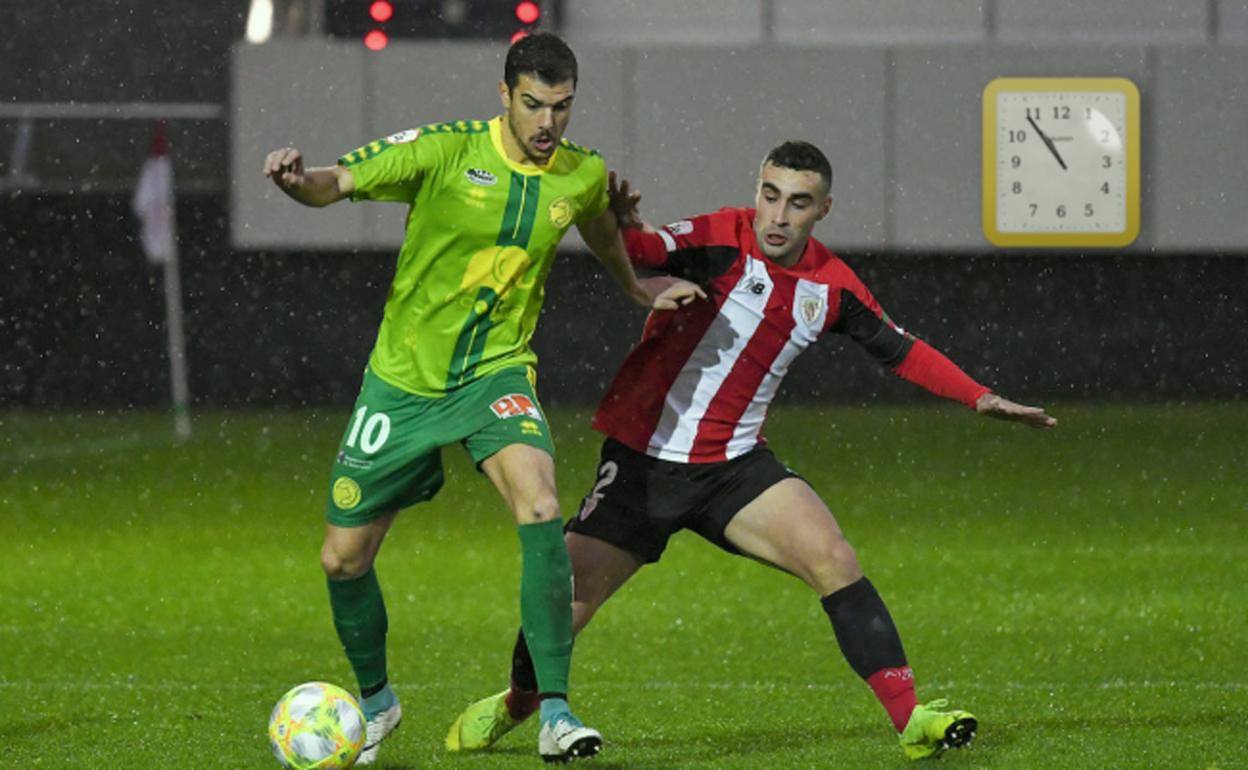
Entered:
10h54
